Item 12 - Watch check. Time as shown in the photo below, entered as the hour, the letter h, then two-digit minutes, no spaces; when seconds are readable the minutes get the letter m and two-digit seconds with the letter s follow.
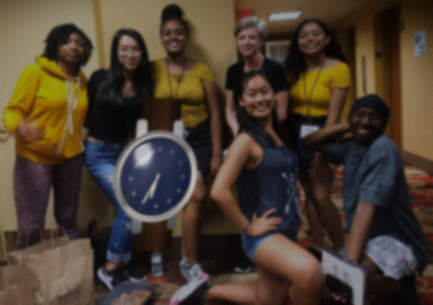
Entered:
6h35
